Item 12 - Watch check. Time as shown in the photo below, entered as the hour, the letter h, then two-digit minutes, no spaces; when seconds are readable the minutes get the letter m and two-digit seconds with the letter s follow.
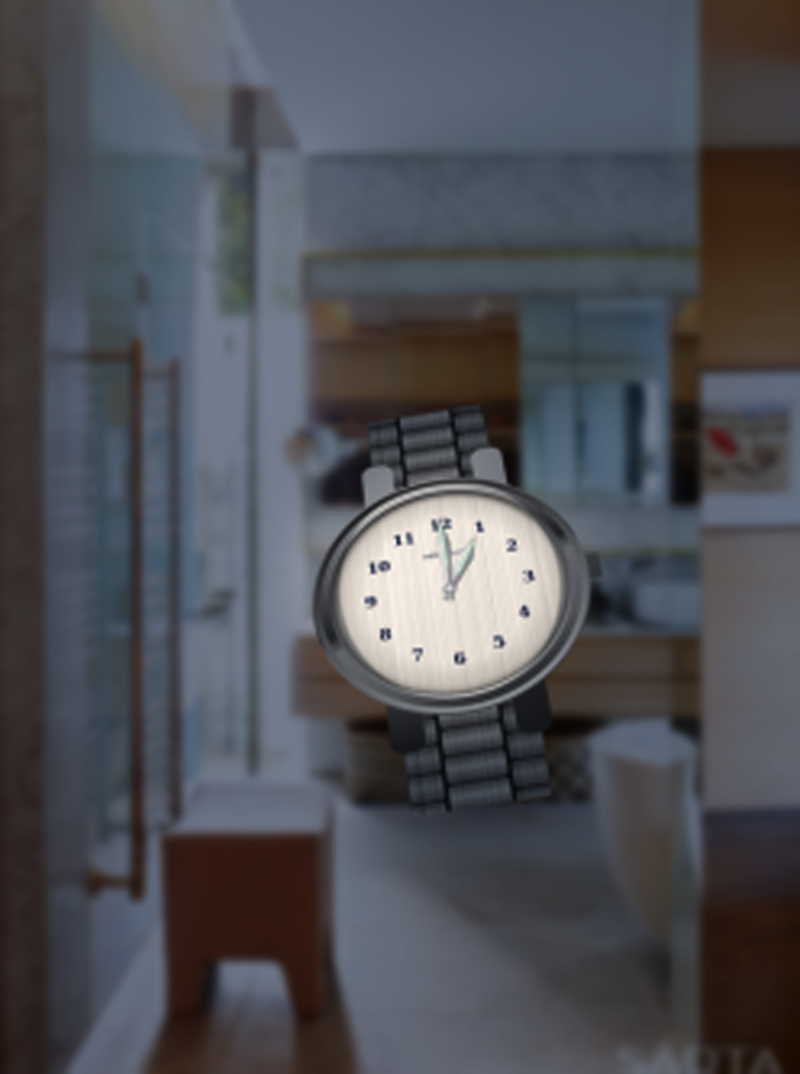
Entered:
1h00
